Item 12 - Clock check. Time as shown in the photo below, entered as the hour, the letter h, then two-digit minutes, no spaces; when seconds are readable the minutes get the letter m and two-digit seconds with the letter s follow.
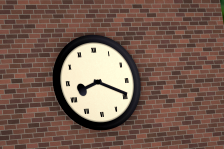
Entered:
8h19
